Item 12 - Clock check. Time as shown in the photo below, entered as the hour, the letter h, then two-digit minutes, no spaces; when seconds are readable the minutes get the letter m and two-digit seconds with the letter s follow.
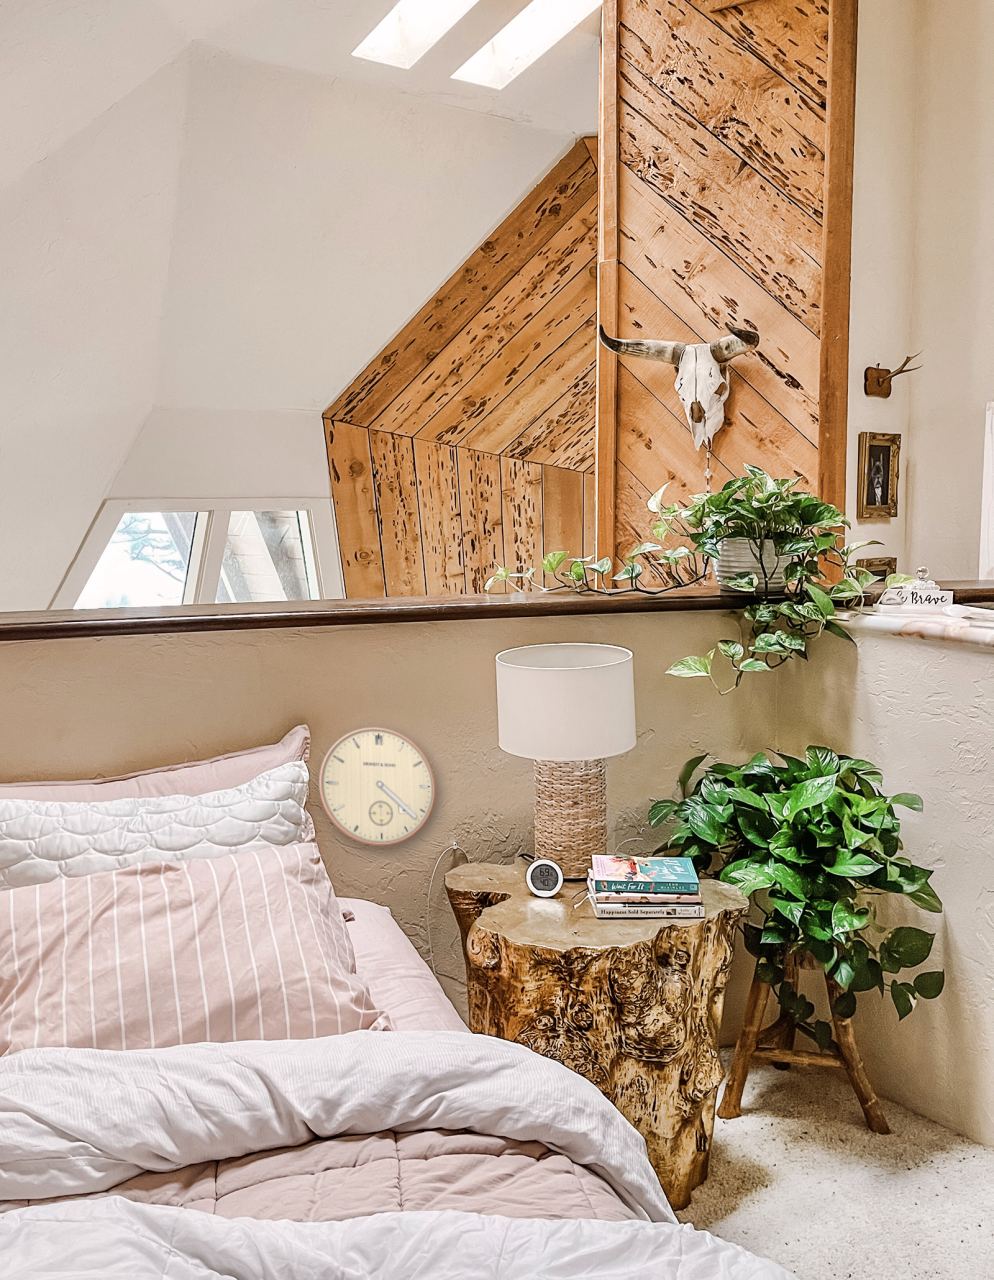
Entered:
4h22
